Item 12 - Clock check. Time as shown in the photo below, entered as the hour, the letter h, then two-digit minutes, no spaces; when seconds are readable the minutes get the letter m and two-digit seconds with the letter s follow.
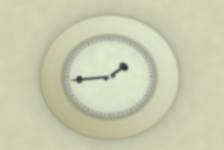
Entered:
1h44
